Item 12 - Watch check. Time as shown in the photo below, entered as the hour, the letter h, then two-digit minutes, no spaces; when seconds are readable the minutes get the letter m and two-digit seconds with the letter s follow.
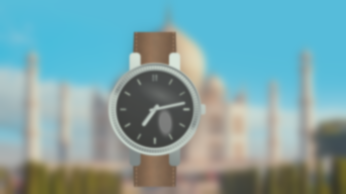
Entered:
7h13
